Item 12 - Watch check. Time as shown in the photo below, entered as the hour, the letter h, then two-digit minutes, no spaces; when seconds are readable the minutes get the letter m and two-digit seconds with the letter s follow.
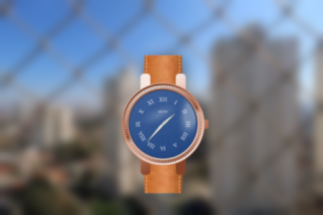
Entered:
1h37
